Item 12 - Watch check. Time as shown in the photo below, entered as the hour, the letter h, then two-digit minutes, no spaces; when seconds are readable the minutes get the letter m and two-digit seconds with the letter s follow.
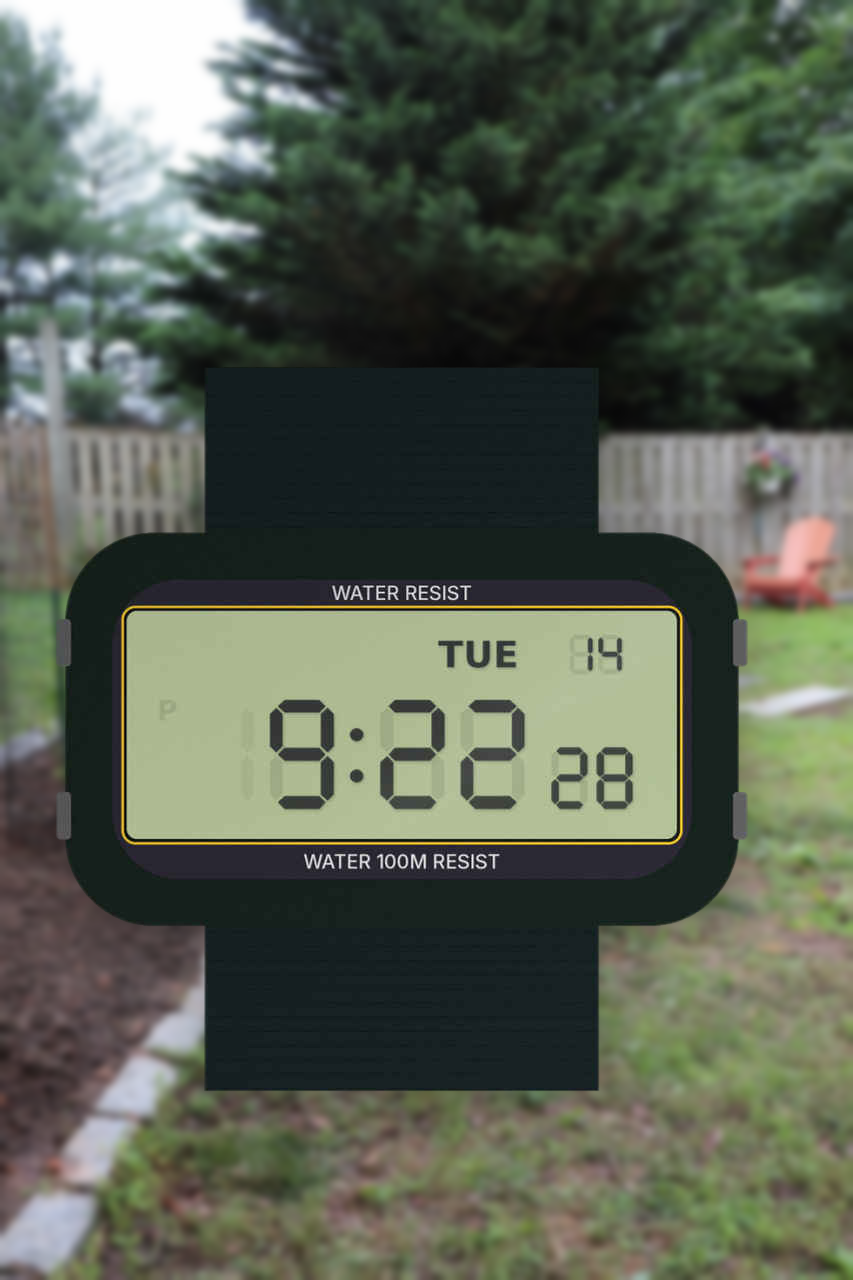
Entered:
9h22m28s
